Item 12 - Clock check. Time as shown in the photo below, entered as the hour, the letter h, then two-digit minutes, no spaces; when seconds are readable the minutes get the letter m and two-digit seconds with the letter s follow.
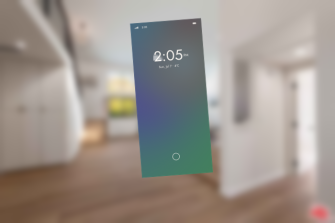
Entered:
2h05
